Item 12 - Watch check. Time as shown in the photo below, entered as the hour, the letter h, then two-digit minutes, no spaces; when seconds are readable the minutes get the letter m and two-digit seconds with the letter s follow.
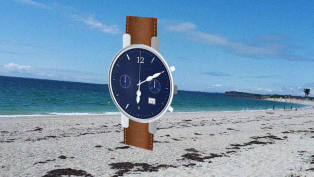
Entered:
6h10
